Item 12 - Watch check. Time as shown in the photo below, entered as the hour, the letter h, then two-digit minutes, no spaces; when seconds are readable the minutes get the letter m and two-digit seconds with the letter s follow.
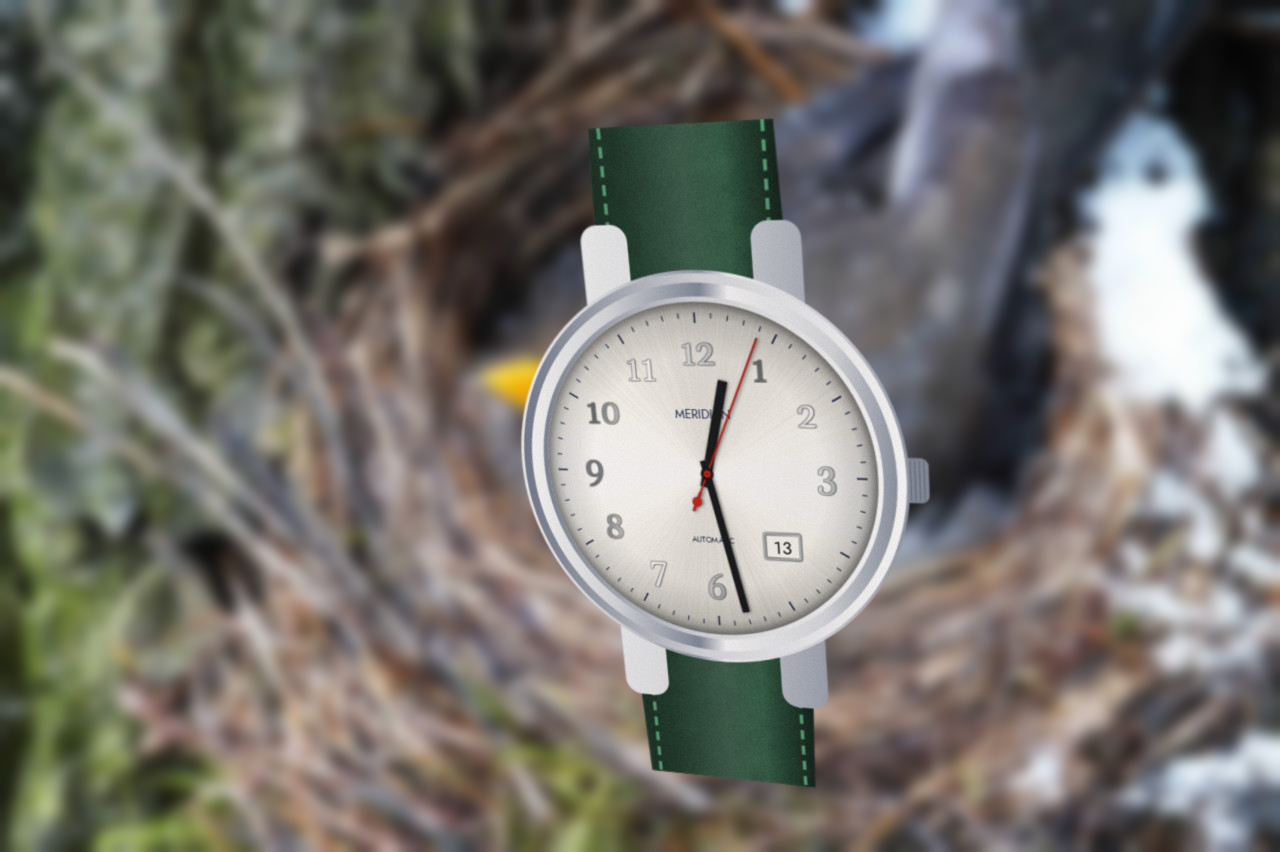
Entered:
12h28m04s
